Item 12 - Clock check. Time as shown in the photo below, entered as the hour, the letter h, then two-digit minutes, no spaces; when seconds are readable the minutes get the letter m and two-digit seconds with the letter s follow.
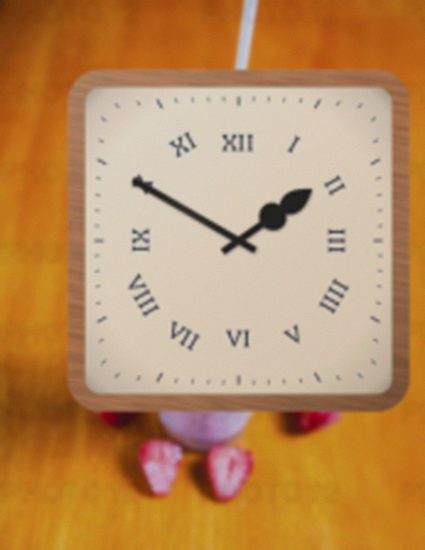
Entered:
1h50
